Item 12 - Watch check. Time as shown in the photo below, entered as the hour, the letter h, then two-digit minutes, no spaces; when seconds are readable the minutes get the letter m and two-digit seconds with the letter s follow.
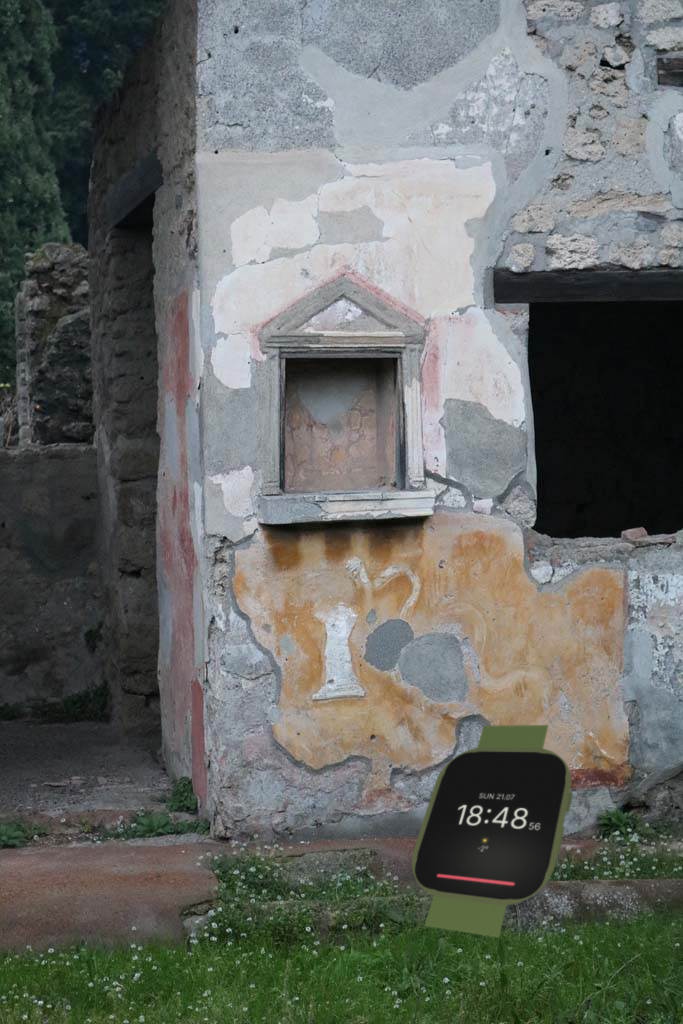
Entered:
18h48m56s
